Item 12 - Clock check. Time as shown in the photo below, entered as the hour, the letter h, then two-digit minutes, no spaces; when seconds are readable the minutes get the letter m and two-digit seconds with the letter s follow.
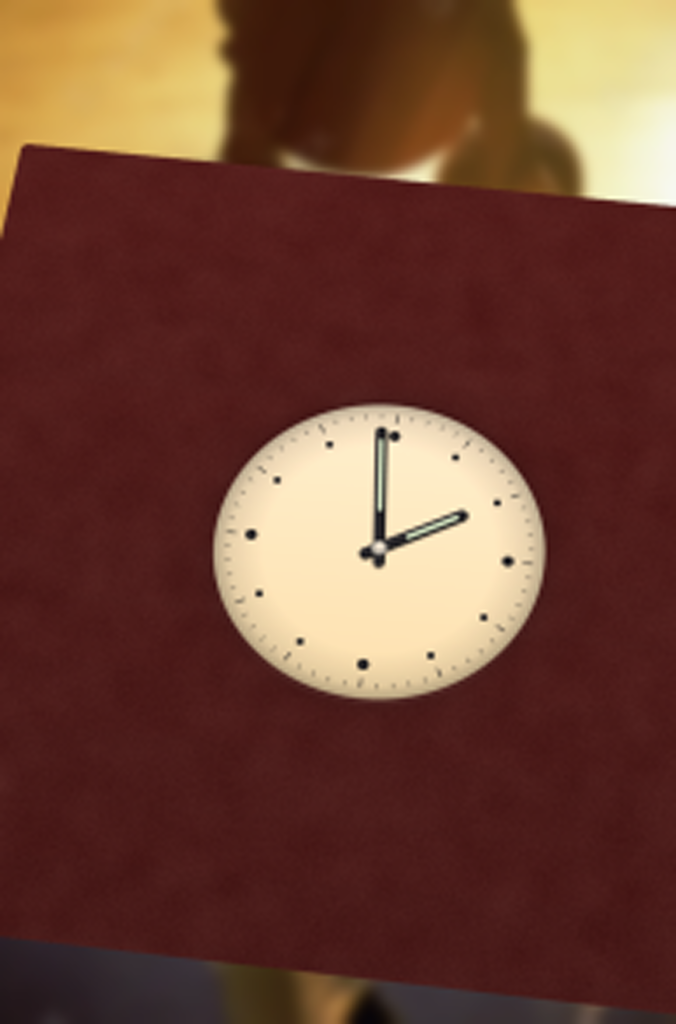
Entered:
1h59
